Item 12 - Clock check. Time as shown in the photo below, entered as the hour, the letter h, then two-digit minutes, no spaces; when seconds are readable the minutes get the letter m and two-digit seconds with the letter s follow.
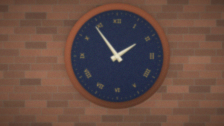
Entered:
1h54
